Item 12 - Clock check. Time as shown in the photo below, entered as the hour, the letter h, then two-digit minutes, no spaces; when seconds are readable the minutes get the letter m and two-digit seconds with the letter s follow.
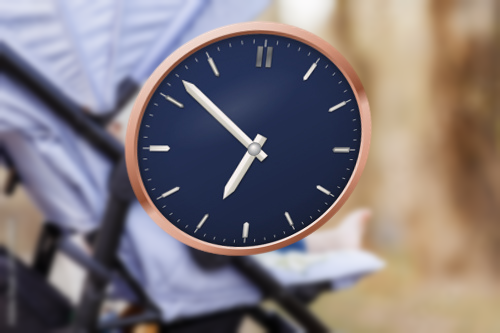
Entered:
6h52
